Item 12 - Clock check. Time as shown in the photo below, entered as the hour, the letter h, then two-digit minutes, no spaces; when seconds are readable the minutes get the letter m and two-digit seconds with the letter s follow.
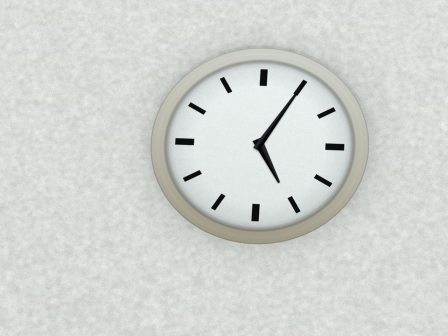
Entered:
5h05
